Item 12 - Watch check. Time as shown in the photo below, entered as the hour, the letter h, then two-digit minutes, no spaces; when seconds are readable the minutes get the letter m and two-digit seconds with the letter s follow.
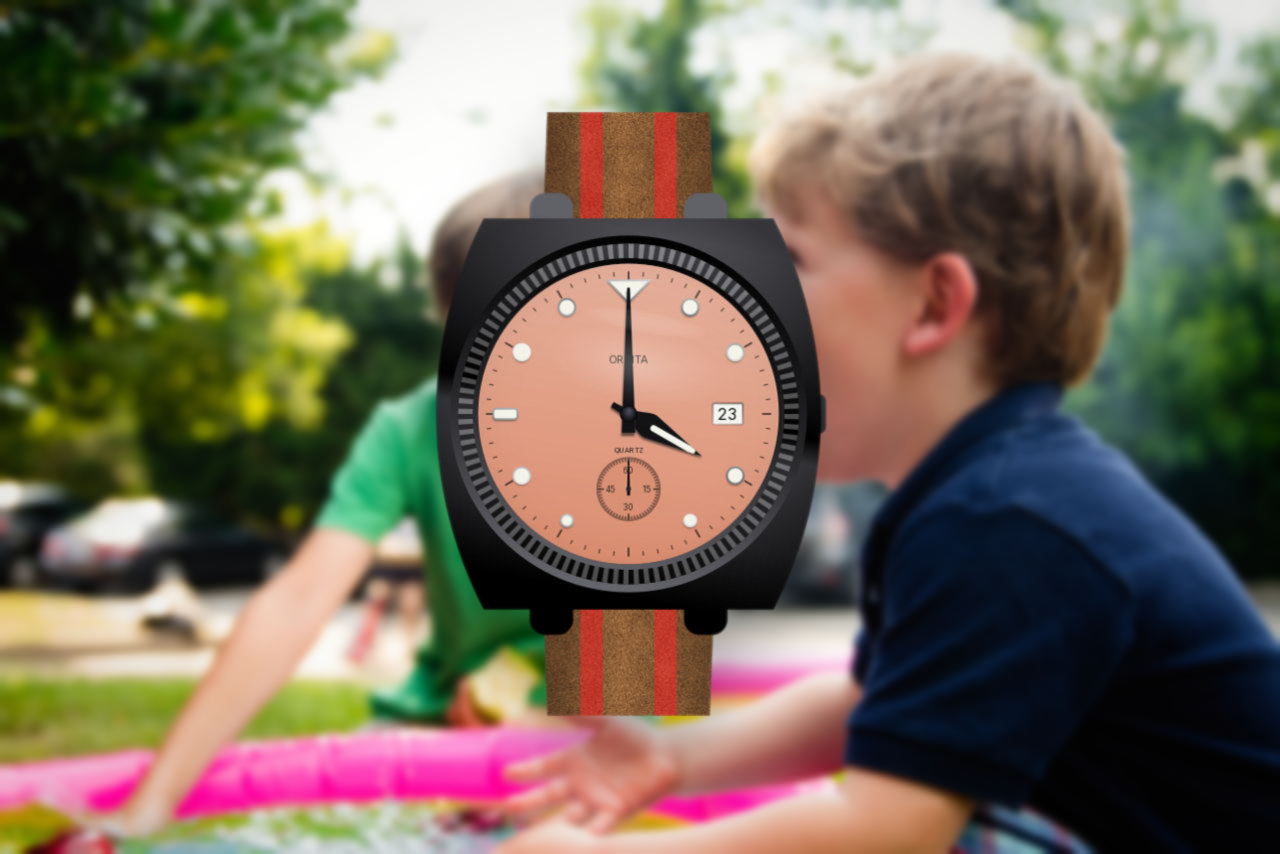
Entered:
4h00
